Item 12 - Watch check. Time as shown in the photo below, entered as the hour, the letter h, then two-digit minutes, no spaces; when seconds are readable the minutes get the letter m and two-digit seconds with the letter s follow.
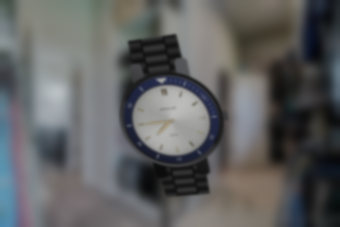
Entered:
7h45
